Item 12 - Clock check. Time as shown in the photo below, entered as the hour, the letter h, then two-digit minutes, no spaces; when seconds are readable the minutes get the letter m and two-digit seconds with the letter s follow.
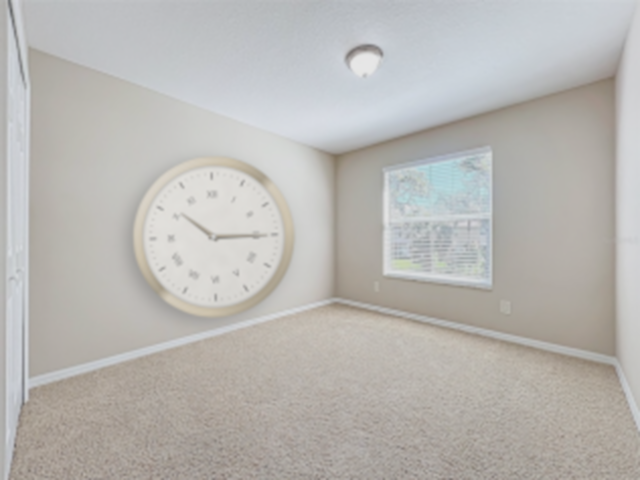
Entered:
10h15
